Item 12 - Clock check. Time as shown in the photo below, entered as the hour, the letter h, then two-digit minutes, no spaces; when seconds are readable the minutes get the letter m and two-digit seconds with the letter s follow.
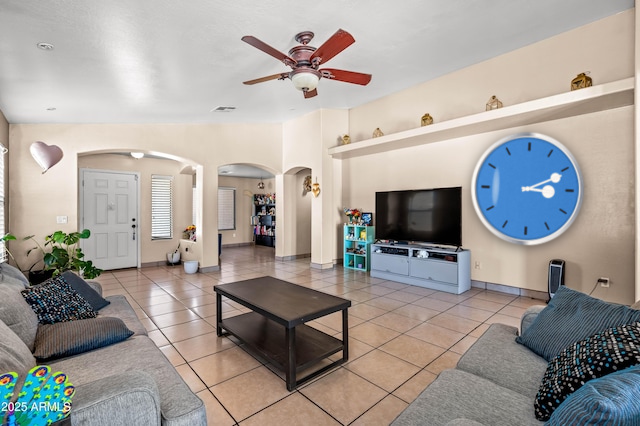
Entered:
3h11
